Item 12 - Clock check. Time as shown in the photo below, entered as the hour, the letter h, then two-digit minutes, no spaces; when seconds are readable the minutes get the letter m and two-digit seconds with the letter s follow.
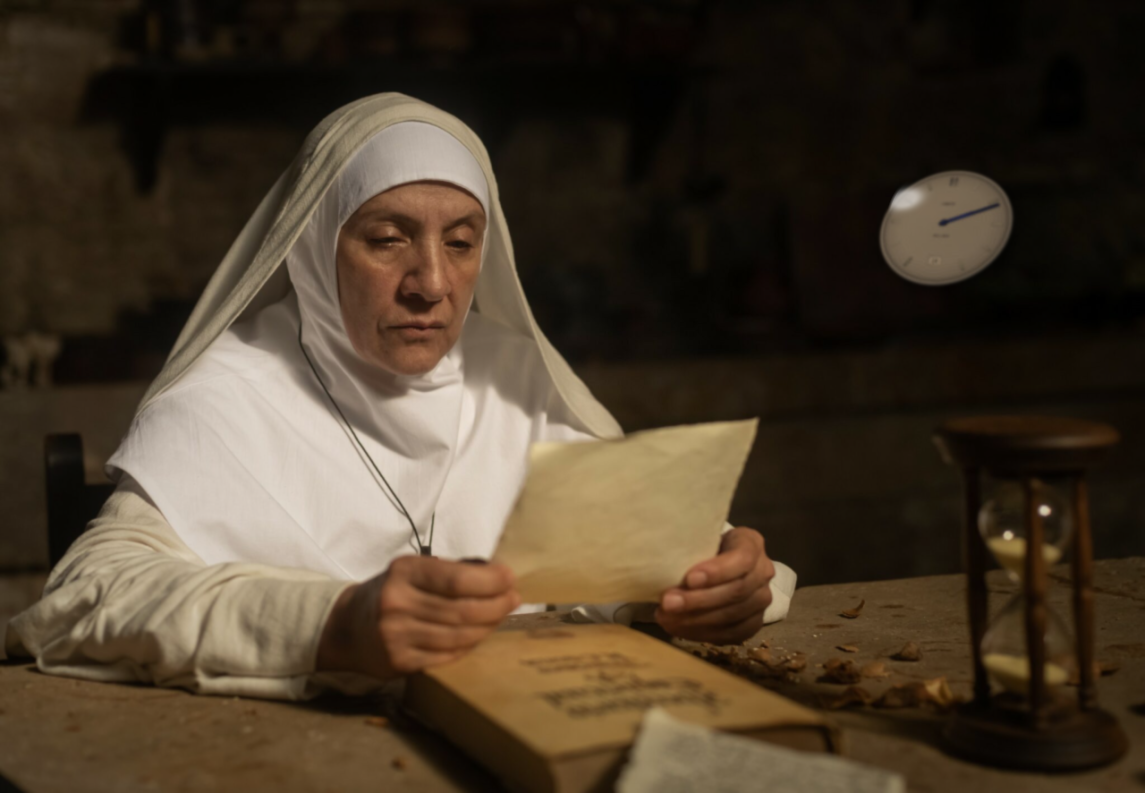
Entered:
2h11
